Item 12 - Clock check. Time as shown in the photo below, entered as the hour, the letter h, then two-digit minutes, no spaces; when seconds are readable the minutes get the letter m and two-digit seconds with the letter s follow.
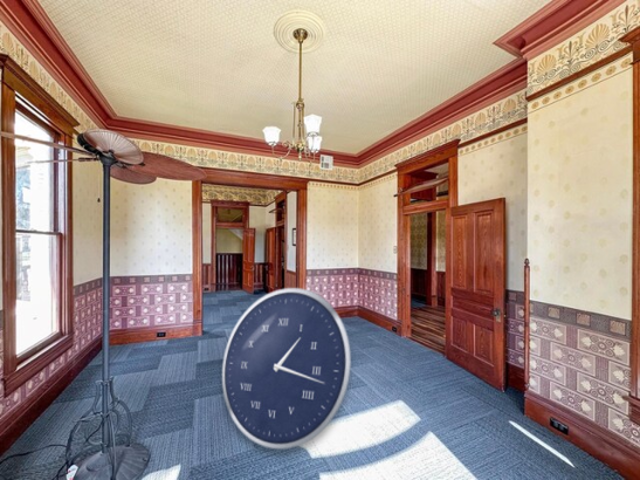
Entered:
1h17
